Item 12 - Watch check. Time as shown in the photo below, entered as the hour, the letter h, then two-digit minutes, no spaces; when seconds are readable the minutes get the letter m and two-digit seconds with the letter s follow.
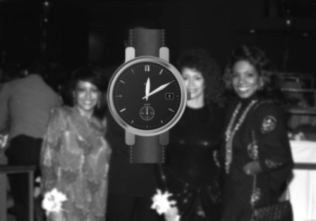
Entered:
12h10
